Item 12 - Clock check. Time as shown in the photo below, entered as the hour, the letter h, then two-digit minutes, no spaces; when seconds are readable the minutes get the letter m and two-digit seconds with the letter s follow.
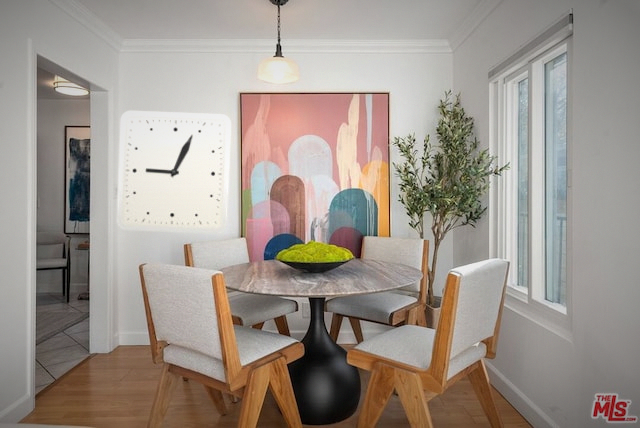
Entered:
9h04
